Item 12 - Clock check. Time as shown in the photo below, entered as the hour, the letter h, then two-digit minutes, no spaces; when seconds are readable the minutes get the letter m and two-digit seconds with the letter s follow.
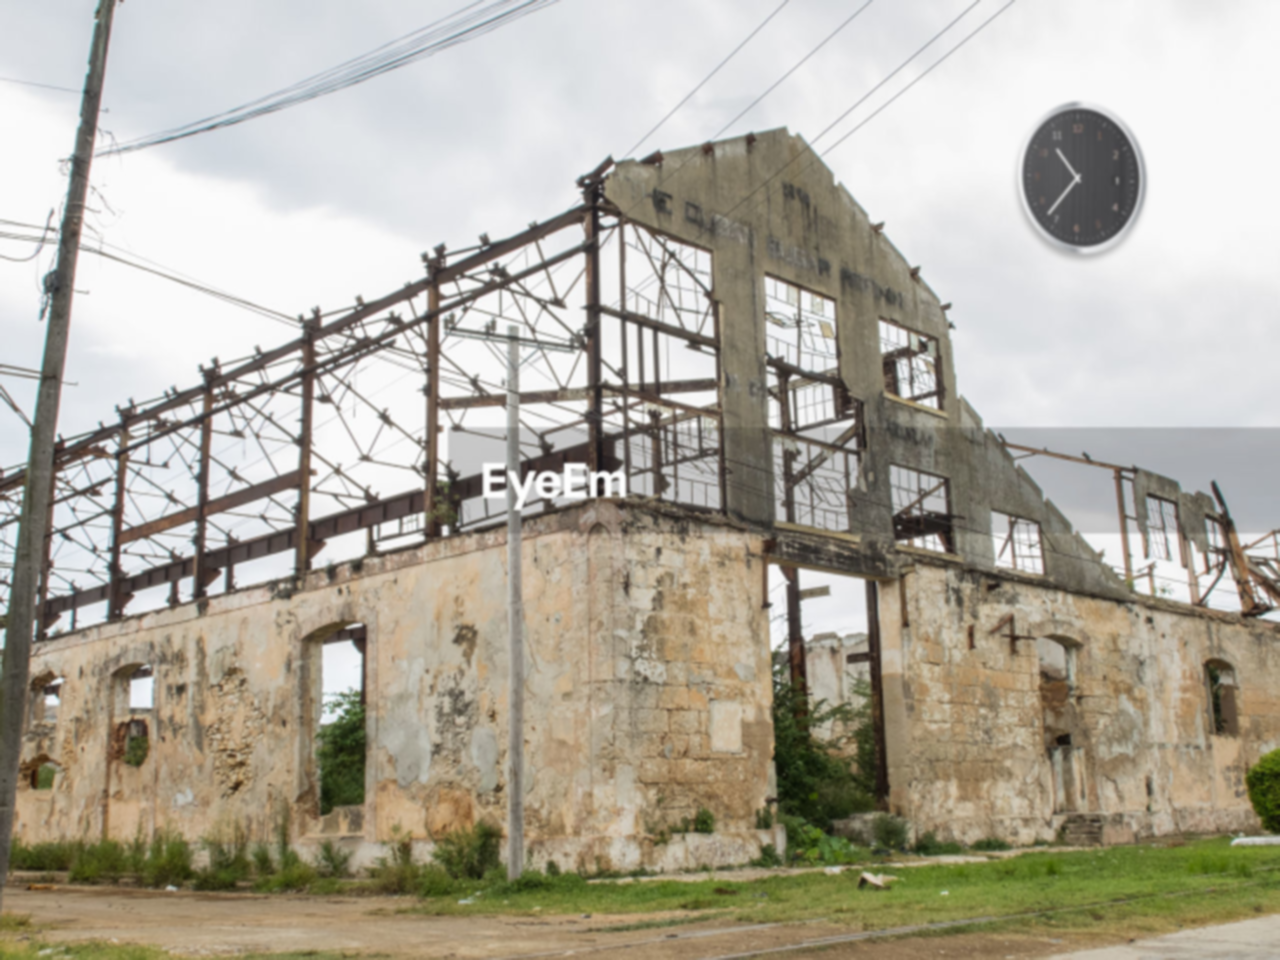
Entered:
10h37
